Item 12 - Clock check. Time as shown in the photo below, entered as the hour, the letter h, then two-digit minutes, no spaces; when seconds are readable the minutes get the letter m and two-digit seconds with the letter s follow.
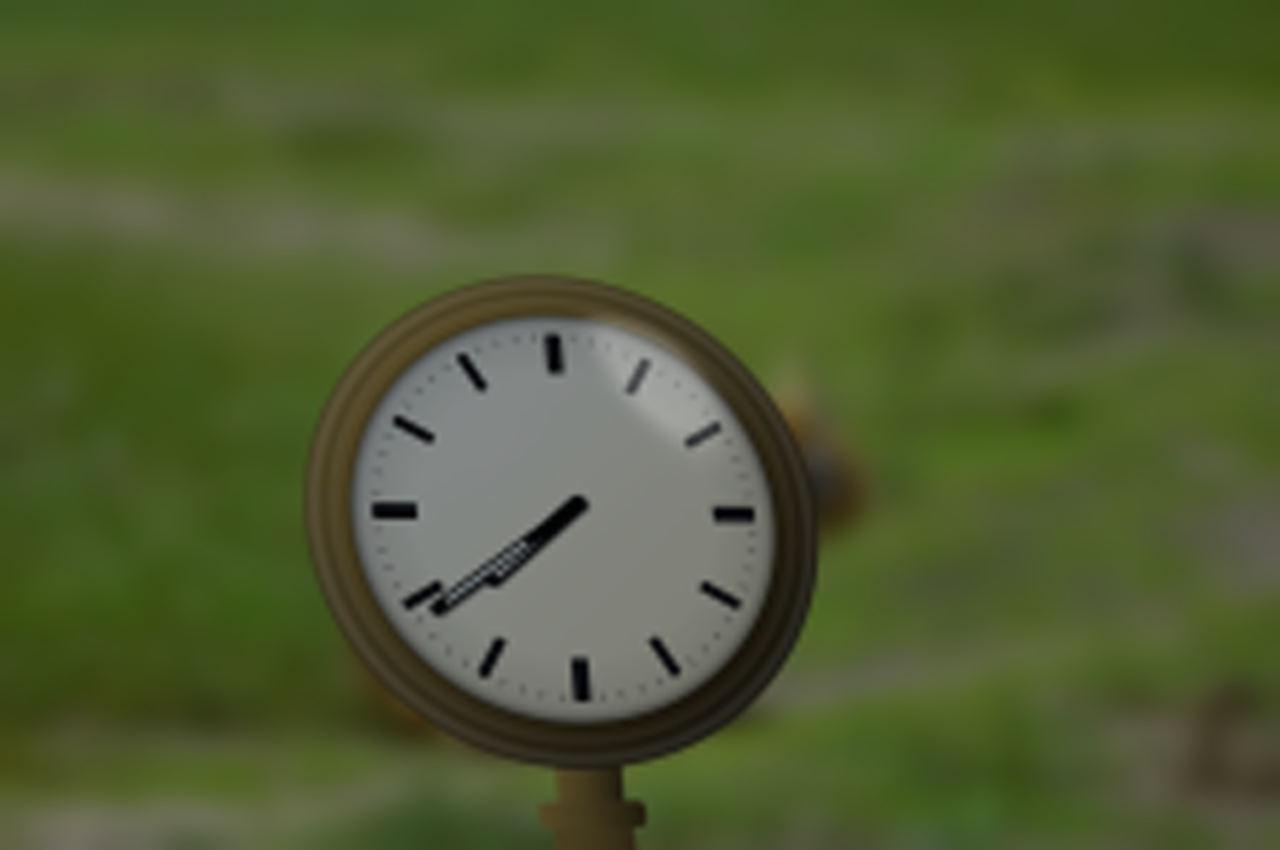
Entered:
7h39
